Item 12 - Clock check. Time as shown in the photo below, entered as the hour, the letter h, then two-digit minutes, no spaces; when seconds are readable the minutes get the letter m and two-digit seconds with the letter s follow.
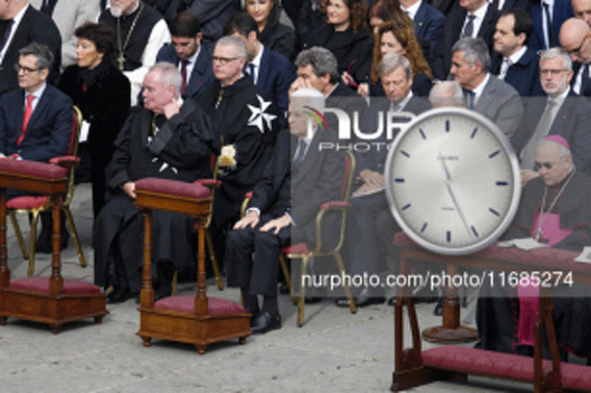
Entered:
11h26
